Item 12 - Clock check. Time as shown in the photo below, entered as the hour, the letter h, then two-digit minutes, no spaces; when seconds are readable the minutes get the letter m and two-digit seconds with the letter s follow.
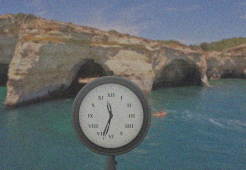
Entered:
11h33
